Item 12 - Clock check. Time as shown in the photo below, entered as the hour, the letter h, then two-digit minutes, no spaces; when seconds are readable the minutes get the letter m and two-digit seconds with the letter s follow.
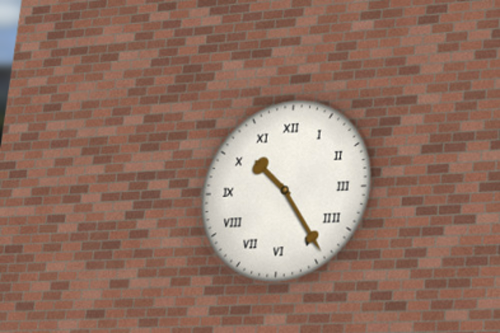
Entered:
10h24
